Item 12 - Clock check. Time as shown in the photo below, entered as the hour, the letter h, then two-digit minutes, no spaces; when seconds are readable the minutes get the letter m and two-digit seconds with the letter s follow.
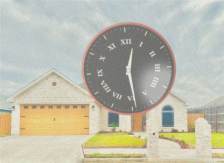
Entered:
12h29
